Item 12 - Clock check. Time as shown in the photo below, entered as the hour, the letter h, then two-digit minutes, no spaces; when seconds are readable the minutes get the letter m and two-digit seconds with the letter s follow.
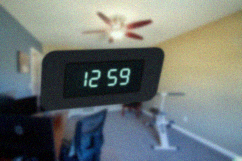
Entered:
12h59
